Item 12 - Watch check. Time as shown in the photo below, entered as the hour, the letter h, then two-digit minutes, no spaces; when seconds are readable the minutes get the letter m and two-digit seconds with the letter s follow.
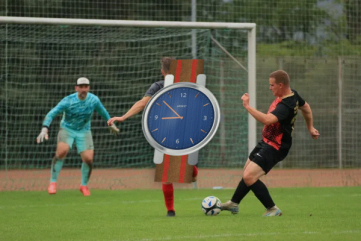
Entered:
8h52
